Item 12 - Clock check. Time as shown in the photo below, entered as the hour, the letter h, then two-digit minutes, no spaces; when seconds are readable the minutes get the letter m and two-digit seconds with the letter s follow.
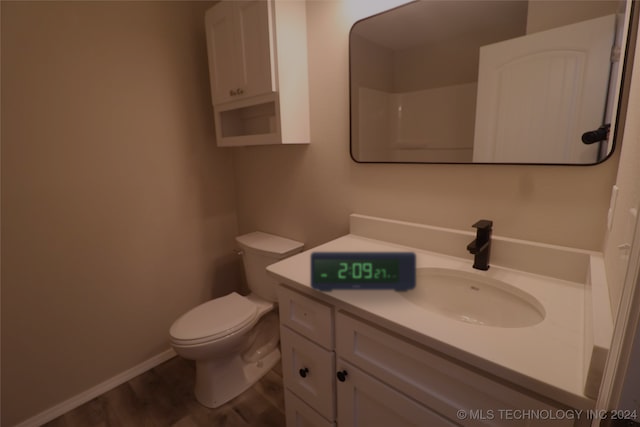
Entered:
2h09
